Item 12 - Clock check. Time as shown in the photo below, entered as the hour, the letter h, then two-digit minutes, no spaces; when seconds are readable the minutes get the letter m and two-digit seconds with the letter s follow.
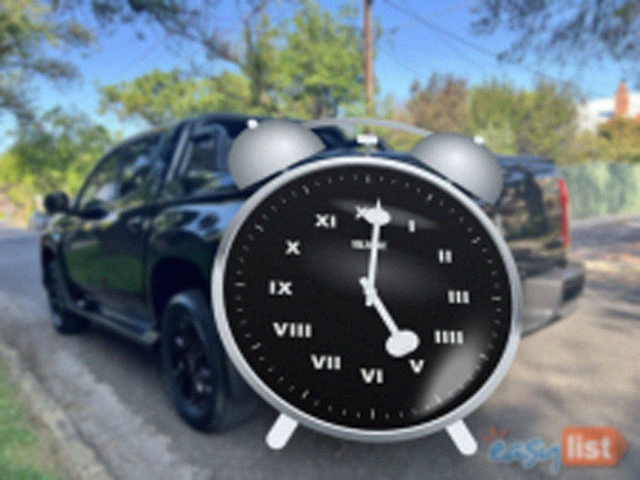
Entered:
5h01
